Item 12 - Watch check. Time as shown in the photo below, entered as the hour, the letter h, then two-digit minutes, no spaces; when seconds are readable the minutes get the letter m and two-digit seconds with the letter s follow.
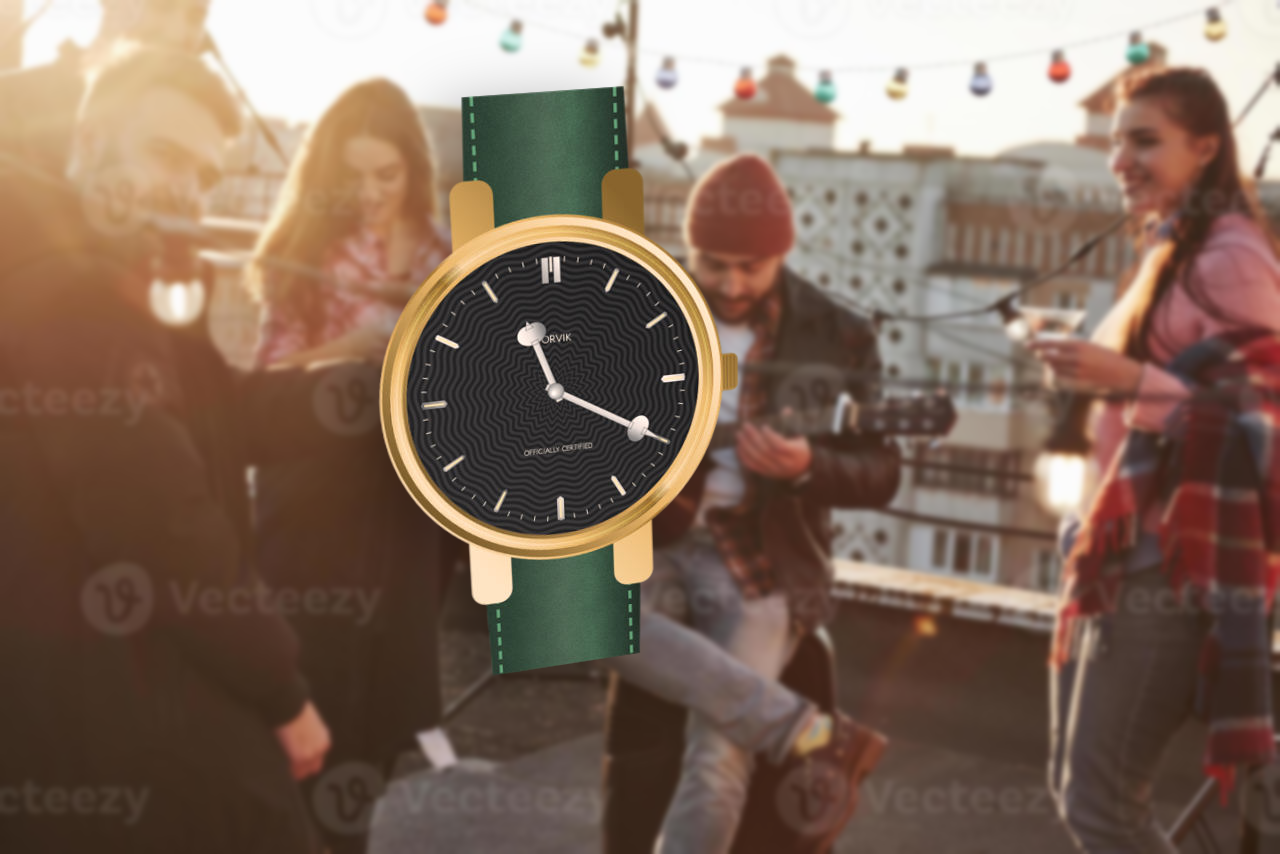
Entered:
11h20
